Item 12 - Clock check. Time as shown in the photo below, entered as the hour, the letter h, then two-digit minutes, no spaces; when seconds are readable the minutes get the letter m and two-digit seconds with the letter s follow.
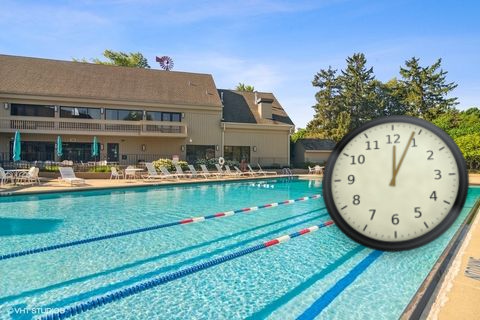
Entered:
12h04
